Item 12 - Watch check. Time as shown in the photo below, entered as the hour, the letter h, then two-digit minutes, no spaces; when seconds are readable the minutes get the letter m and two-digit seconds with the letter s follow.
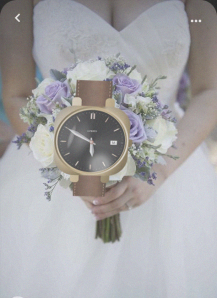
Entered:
5h50
